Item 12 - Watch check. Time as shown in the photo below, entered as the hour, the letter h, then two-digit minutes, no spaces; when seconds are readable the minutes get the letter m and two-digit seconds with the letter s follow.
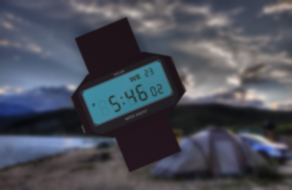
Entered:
5h46m02s
